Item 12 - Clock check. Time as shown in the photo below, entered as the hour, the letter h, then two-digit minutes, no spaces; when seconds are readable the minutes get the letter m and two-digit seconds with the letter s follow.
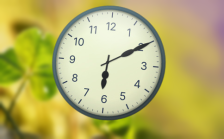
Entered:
6h10
